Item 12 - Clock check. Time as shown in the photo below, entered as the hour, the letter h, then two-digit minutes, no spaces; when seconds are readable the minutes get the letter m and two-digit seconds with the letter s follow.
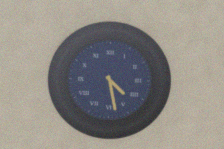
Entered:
4h28
